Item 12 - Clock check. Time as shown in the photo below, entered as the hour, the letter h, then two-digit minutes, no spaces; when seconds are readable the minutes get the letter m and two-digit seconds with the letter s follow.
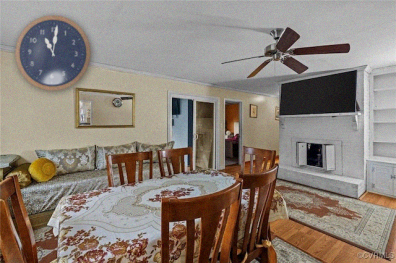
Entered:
11h01
